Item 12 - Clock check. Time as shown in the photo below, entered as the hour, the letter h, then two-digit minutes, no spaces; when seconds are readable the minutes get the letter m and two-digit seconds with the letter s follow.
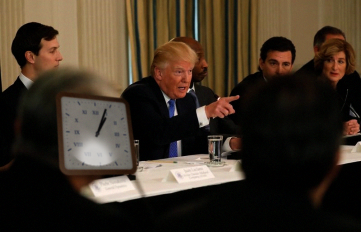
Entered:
1h04
